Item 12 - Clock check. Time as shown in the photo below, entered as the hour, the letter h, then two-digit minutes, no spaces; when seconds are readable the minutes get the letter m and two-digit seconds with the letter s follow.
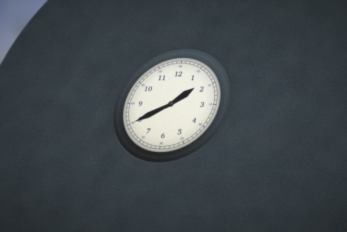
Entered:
1h40
